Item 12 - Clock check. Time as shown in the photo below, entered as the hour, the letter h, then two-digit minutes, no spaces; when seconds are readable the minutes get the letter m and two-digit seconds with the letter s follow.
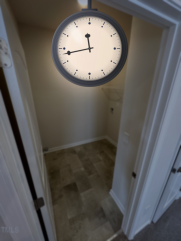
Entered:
11h43
